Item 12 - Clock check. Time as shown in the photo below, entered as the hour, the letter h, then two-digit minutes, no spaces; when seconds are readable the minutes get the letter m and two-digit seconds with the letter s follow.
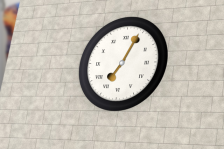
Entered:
7h04
